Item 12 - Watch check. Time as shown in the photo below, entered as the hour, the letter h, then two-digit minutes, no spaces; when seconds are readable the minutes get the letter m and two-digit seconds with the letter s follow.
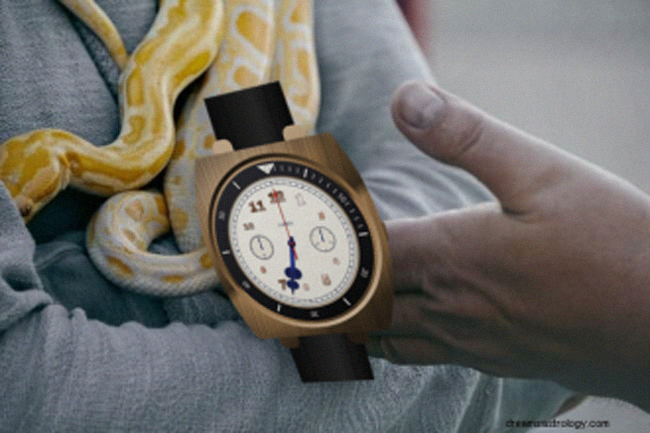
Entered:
6h33
